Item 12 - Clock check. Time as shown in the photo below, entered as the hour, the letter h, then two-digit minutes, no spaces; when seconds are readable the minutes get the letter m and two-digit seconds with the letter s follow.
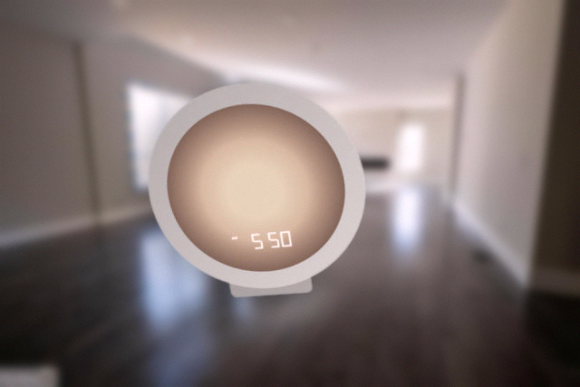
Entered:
5h50
